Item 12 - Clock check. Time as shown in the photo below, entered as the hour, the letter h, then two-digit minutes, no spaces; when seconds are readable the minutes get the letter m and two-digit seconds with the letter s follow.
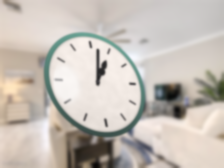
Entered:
1h02
